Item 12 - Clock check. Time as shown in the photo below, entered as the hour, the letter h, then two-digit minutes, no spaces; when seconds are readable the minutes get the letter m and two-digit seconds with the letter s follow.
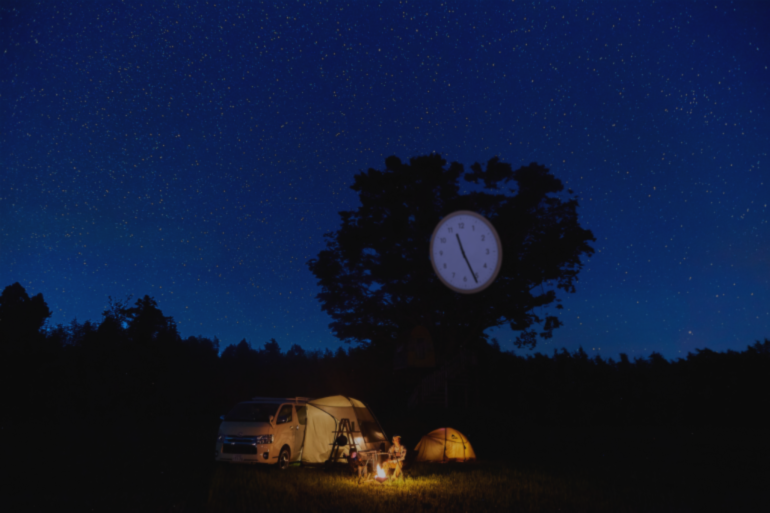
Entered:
11h26
